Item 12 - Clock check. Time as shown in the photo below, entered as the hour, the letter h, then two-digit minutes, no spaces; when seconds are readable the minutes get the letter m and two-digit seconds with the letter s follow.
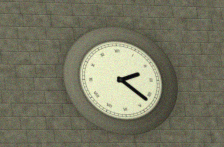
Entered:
2h22
